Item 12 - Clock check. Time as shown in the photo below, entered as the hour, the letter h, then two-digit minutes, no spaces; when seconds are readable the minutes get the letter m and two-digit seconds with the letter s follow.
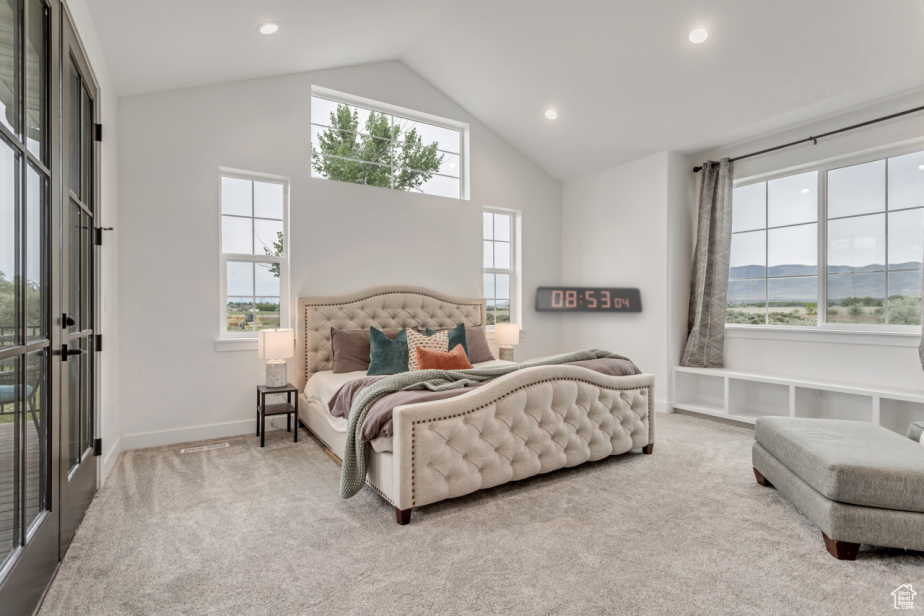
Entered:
8h53
